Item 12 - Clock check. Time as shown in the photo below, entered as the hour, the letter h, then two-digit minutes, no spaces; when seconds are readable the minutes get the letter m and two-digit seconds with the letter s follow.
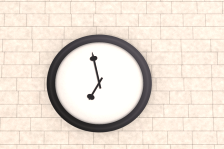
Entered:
6h58
